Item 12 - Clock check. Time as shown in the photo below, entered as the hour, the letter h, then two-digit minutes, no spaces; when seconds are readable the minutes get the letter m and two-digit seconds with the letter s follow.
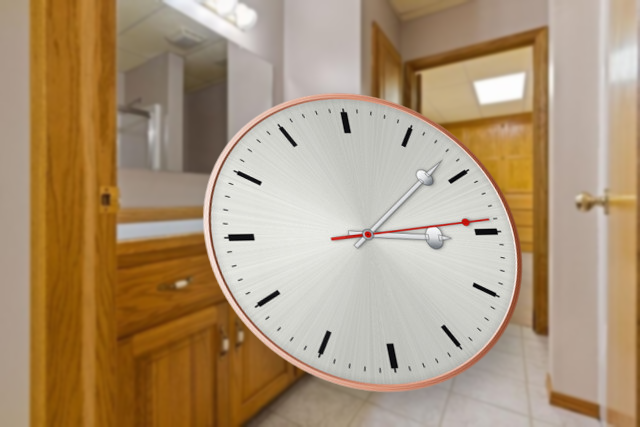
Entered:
3h08m14s
